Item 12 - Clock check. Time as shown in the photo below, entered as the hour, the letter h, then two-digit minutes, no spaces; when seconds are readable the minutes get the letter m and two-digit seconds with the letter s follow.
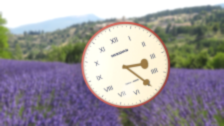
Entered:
3h25
